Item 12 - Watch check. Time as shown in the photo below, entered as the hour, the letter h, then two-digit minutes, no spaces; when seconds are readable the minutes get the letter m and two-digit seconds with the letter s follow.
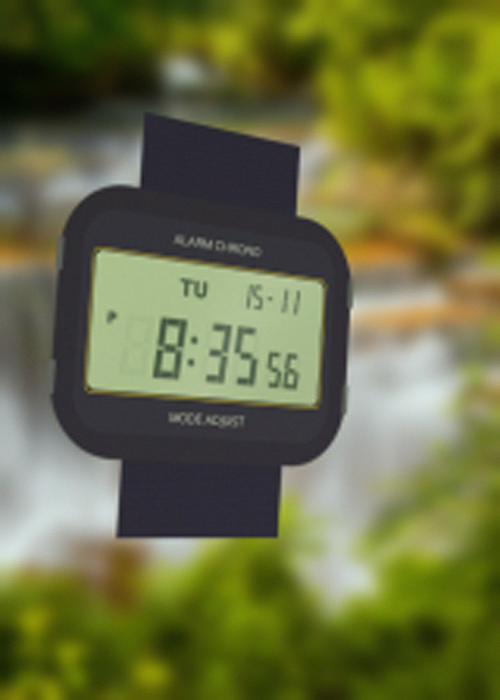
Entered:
8h35m56s
